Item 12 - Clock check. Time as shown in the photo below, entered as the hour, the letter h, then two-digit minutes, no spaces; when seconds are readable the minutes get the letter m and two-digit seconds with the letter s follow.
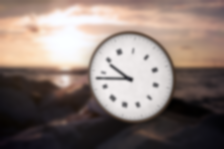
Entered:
10h48
